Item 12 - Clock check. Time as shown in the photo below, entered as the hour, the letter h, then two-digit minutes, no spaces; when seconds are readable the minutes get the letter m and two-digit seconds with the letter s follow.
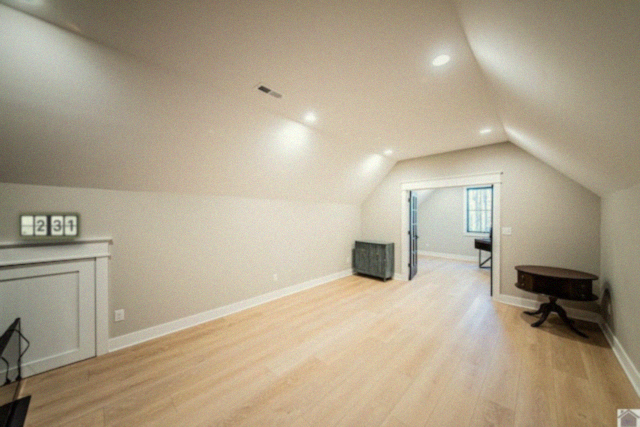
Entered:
2h31
